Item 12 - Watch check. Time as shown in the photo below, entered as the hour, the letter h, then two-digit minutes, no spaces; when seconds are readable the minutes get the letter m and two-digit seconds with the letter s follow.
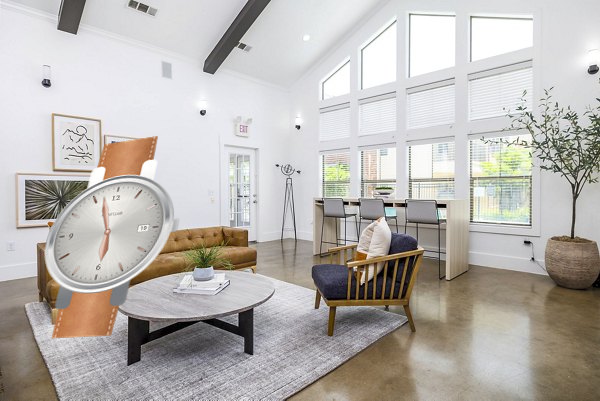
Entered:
5h57
